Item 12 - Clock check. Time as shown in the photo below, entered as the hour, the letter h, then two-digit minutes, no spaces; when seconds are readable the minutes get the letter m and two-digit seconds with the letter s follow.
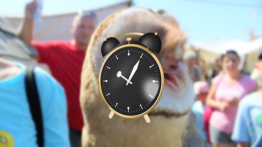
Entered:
10h05
